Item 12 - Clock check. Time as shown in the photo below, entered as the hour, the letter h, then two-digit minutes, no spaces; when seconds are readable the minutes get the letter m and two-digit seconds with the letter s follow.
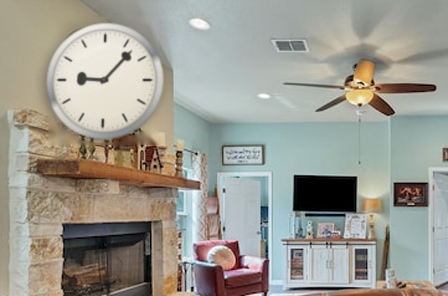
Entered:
9h07
